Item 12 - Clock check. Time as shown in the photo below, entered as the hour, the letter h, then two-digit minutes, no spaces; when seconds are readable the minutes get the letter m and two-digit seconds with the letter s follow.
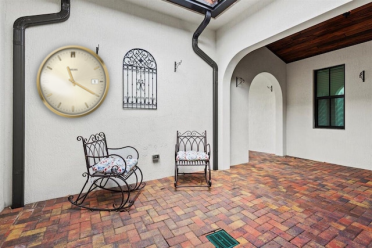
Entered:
11h20
